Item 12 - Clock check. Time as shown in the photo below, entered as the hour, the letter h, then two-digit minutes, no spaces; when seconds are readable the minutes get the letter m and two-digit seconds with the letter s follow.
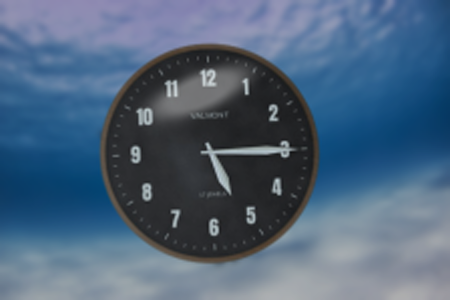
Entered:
5h15
